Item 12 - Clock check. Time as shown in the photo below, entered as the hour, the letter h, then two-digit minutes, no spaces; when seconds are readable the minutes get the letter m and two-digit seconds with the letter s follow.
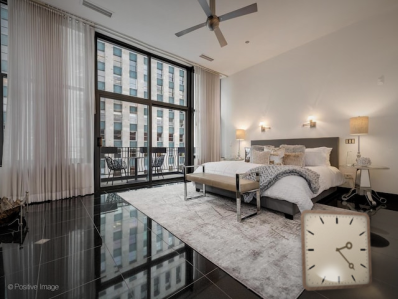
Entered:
2h23
